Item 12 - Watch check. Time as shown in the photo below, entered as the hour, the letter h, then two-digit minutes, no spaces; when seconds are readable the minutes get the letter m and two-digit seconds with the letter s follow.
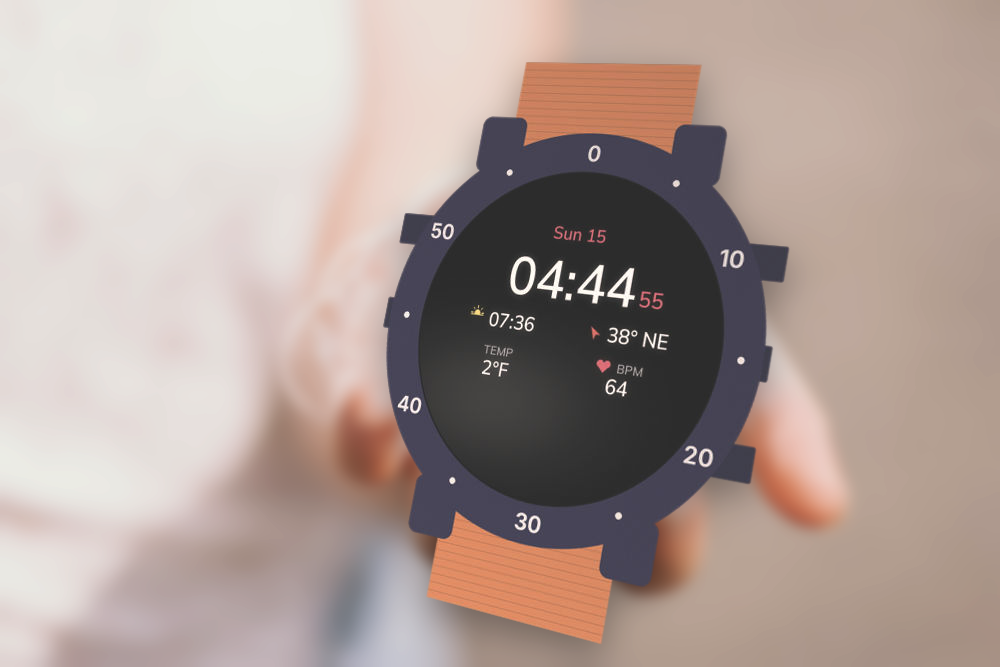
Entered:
4h44m55s
